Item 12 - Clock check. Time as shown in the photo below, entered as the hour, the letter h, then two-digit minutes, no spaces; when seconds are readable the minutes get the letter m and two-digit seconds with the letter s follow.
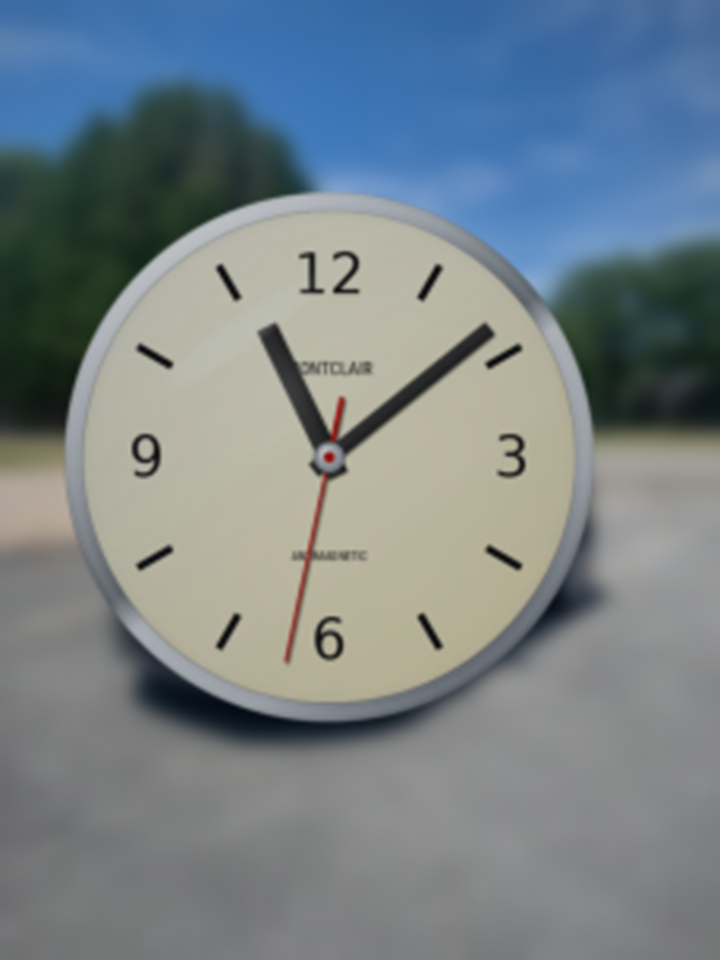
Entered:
11h08m32s
